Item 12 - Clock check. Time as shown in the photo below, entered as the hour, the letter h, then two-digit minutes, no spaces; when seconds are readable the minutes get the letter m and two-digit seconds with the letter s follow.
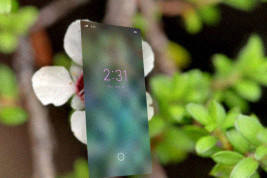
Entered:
2h31
